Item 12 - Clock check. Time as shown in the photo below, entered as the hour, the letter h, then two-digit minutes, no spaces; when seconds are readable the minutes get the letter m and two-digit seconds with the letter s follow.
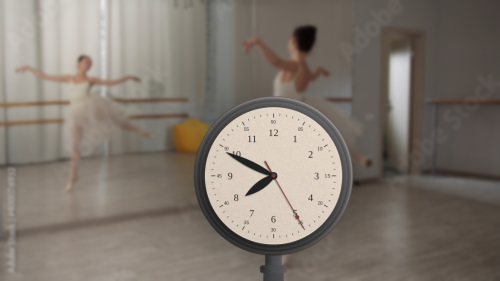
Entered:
7h49m25s
